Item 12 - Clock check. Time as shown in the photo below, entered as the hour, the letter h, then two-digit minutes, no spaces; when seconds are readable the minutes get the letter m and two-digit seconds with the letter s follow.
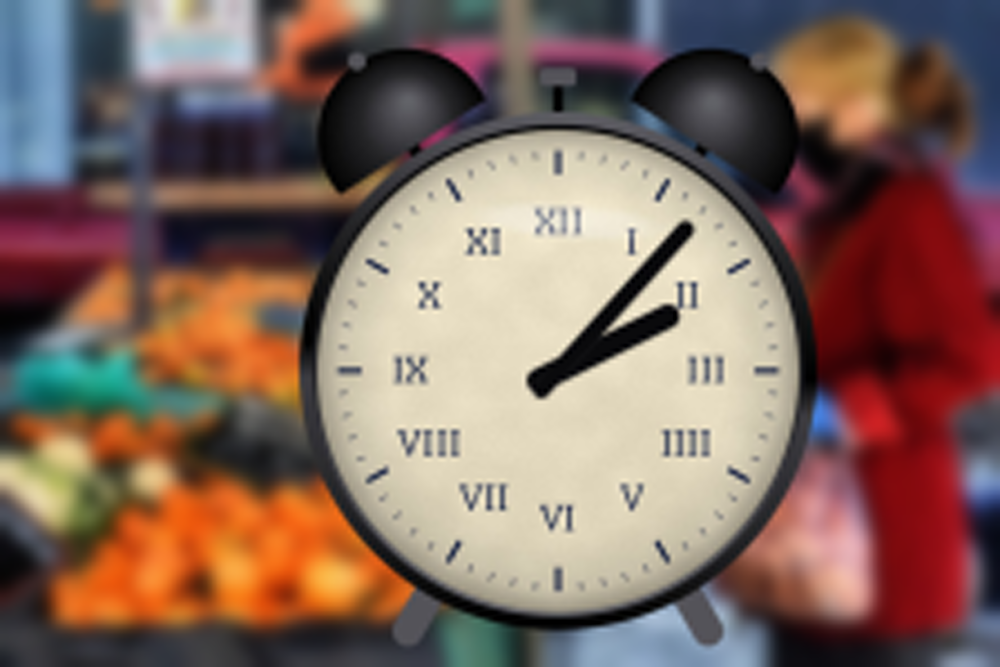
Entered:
2h07
